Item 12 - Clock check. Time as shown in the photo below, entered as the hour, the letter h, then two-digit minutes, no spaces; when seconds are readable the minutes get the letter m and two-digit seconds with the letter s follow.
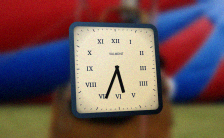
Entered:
5h34
